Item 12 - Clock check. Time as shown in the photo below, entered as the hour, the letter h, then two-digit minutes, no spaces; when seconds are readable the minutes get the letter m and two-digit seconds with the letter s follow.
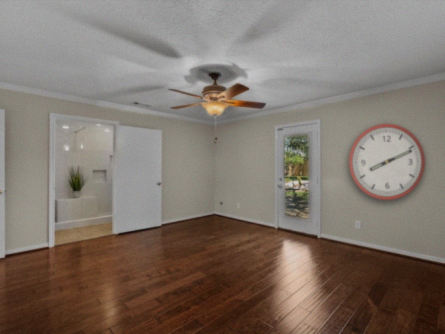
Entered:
8h11
